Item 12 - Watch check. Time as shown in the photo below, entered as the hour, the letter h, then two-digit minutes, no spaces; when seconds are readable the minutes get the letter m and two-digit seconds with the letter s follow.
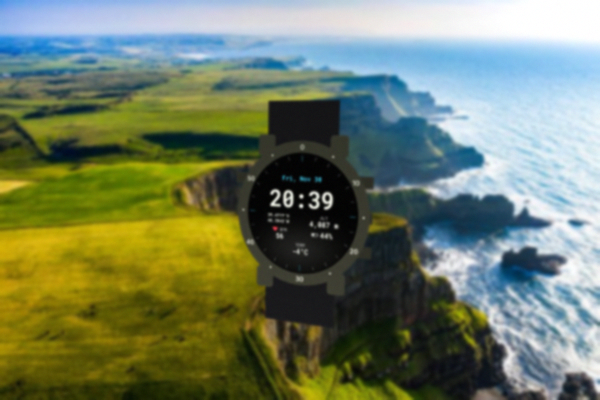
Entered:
20h39
